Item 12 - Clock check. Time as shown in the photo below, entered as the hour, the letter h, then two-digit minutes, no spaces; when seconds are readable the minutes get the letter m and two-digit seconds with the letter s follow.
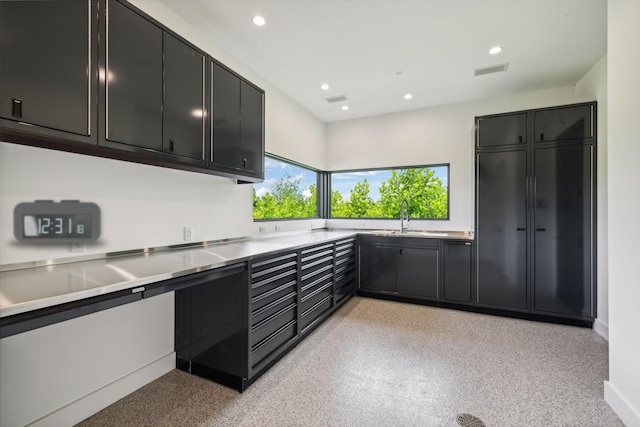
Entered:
12h31
